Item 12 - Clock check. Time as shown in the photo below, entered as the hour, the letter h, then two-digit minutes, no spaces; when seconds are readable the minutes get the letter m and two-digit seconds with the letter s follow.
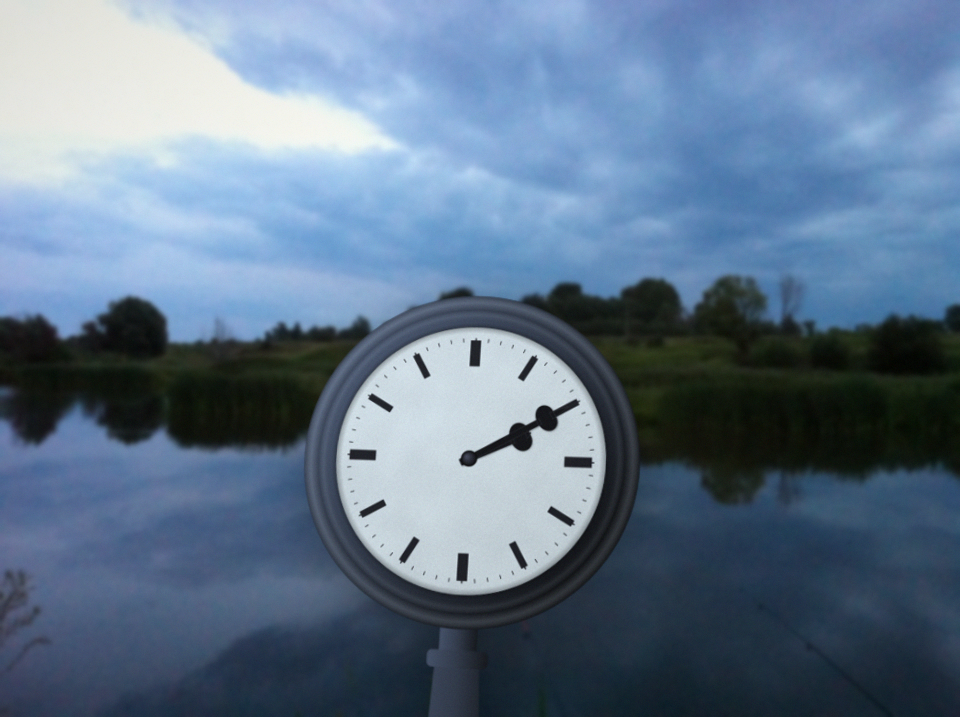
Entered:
2h10
